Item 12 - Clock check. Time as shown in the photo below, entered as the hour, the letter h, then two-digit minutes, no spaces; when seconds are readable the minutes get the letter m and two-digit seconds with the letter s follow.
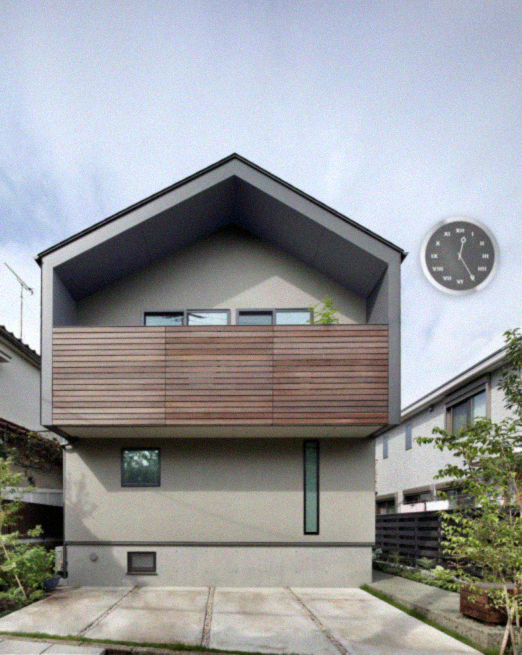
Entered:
12h25
